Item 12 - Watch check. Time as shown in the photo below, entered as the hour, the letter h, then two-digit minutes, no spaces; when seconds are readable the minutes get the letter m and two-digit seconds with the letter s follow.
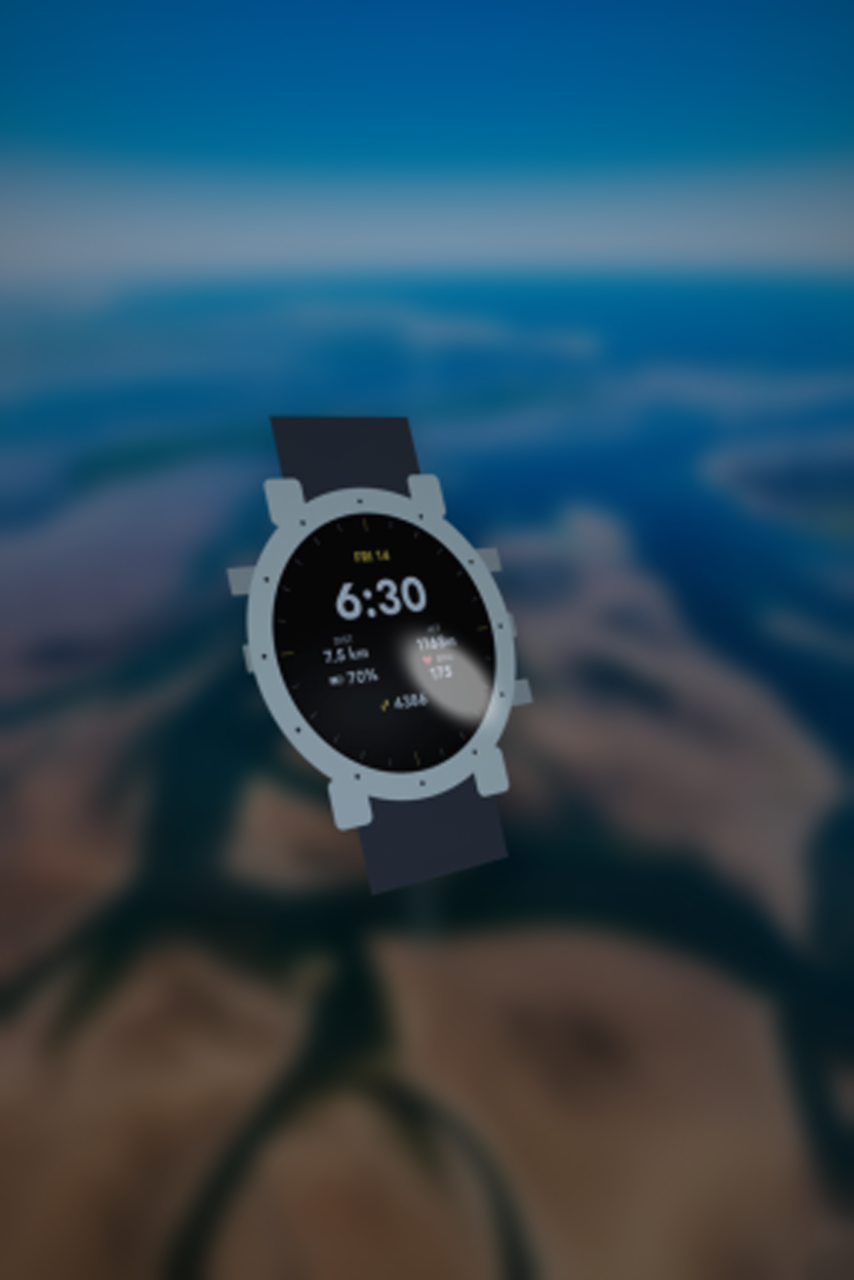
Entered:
6h30
